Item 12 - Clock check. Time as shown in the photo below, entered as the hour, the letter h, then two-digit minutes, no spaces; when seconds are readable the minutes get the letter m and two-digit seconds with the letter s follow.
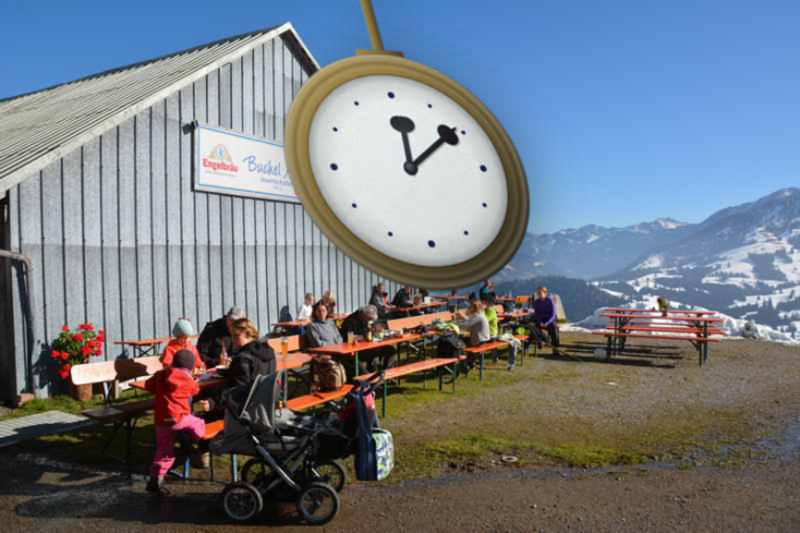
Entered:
12h09
